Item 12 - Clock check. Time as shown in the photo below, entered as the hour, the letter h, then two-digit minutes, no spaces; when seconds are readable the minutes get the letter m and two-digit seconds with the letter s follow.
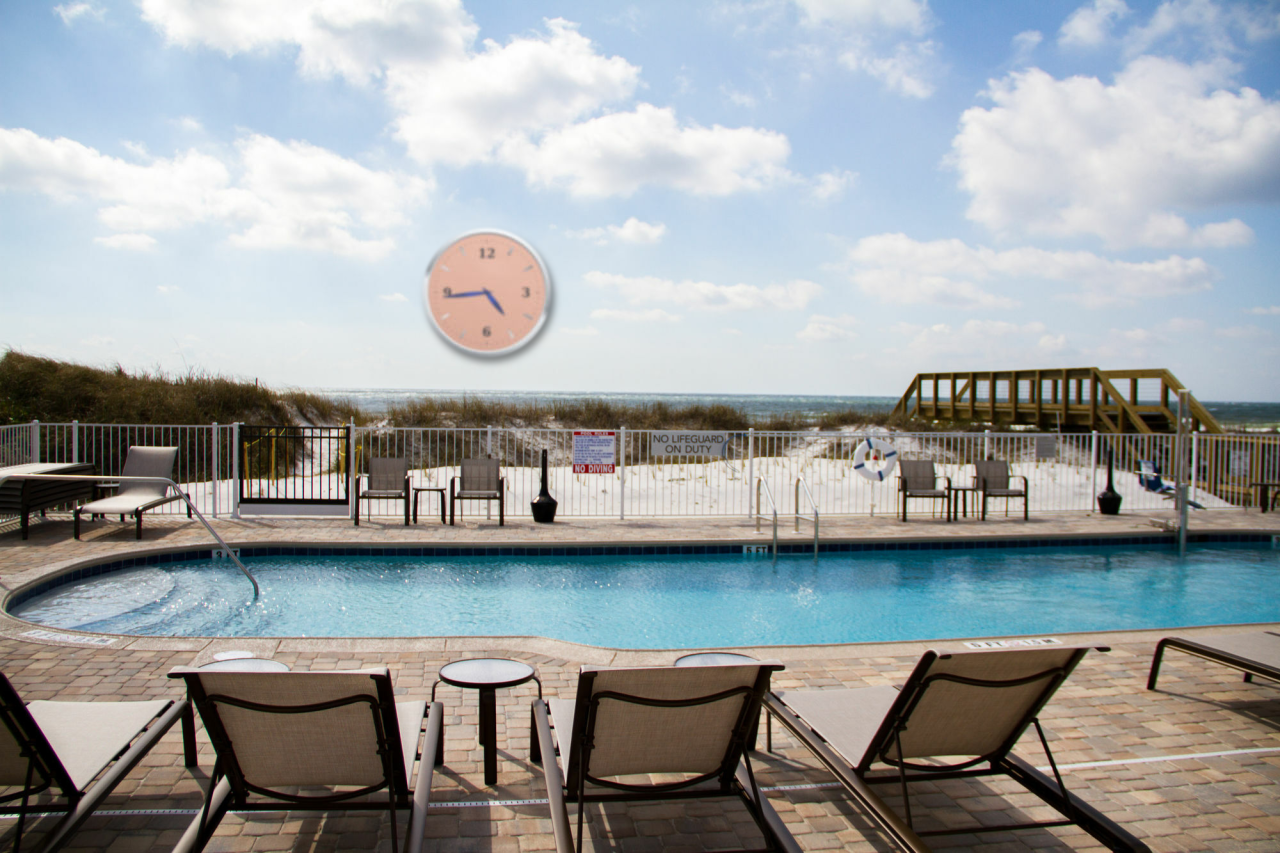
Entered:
4h44
